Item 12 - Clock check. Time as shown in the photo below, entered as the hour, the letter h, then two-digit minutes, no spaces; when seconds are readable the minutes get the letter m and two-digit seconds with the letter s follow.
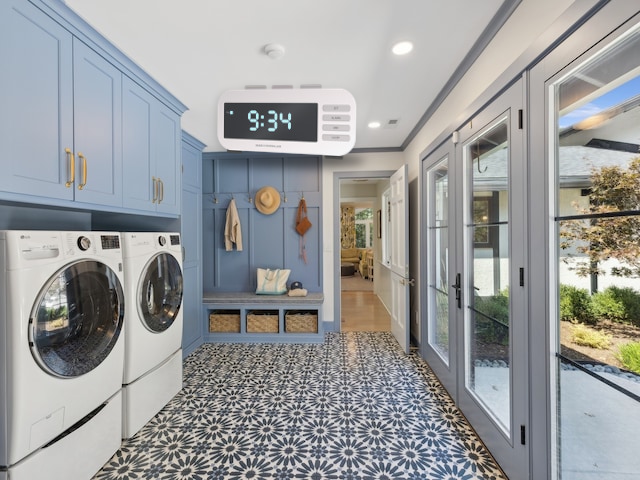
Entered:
9h34
